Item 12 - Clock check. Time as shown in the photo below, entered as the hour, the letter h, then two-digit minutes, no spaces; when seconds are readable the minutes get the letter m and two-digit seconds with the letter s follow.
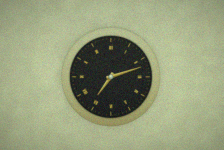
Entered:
7h12
